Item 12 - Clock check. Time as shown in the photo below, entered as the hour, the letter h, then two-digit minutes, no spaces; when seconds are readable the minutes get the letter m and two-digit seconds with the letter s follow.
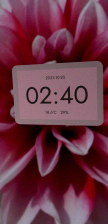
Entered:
2h40
